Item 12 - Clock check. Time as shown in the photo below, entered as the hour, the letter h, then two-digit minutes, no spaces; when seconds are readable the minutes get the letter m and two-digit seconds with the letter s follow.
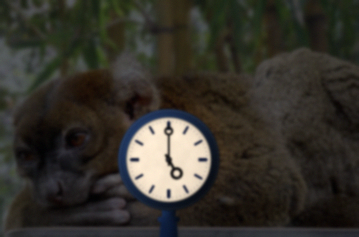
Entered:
5h00
